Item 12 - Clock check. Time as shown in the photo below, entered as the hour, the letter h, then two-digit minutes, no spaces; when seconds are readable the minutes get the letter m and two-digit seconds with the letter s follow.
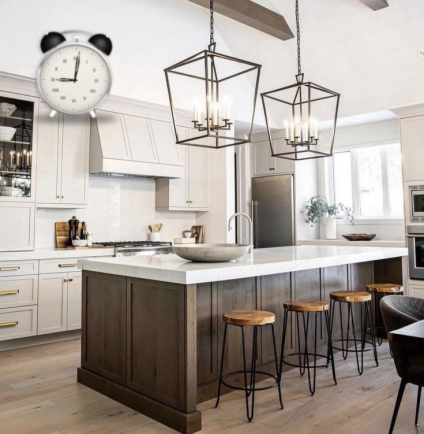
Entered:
9h01
